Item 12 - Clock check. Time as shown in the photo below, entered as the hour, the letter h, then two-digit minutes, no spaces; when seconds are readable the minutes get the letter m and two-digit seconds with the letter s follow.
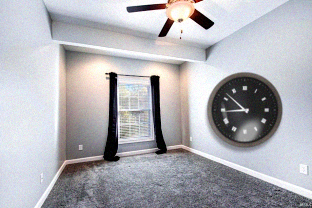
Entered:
8h52
